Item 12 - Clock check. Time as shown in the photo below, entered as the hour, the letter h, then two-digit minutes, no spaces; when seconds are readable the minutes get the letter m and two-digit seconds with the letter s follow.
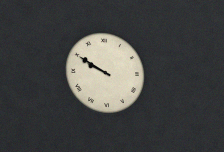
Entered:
9h50
